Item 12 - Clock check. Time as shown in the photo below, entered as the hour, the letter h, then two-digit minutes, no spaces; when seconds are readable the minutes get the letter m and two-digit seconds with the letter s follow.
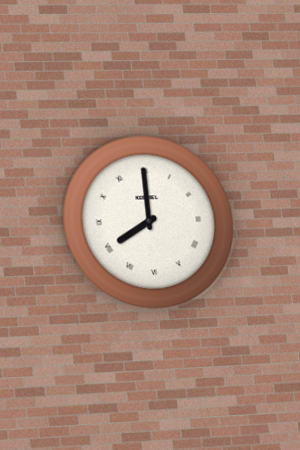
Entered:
8h00
